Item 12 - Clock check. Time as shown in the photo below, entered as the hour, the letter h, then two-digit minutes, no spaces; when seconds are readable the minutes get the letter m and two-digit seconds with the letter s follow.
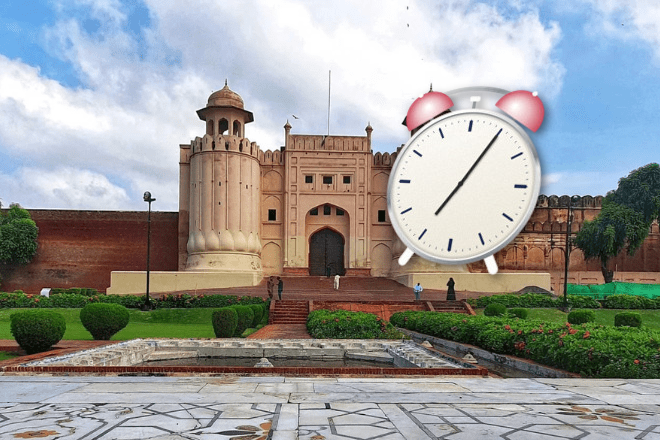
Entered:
7h05
